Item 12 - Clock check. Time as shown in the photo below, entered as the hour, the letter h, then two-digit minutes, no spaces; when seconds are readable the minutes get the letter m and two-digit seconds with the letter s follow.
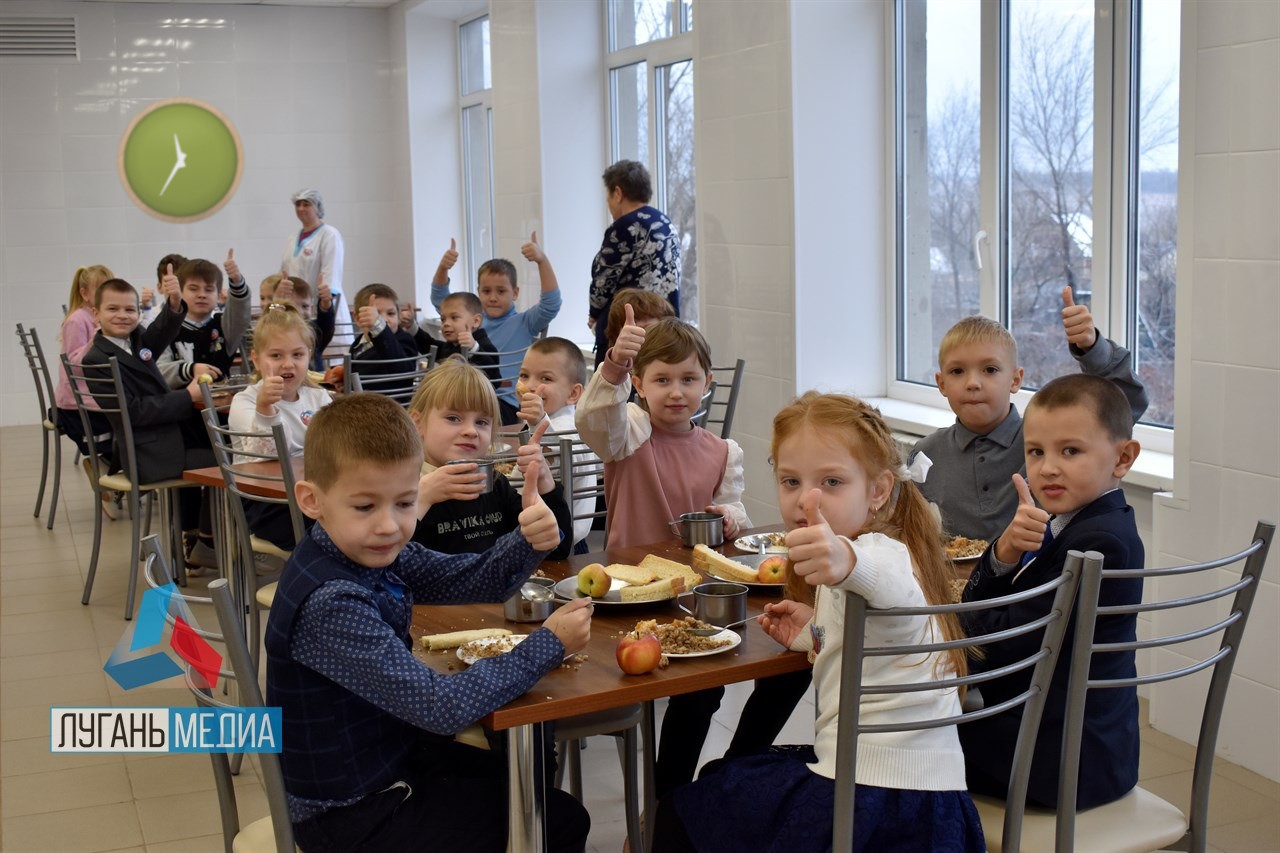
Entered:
11h35
